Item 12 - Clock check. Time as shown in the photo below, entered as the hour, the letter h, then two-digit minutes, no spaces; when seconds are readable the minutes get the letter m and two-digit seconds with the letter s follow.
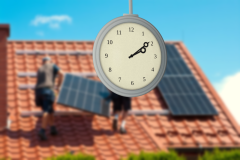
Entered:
2h09
